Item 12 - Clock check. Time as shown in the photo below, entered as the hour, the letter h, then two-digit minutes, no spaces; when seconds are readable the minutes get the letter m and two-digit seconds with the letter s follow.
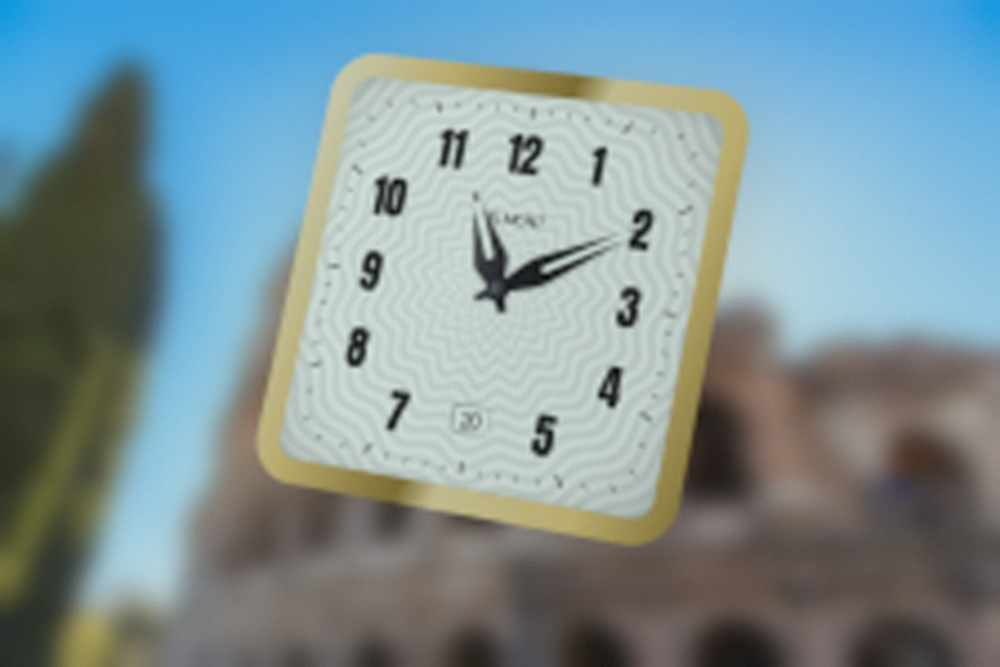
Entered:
11h10
